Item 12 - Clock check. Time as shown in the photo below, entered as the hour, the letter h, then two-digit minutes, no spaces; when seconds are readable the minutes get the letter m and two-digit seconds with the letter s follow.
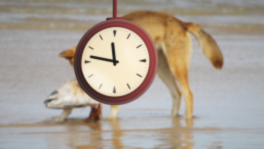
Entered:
11h47
